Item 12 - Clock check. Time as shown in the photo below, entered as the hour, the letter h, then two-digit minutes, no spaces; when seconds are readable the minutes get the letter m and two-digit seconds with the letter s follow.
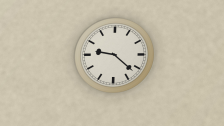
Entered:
9h22
